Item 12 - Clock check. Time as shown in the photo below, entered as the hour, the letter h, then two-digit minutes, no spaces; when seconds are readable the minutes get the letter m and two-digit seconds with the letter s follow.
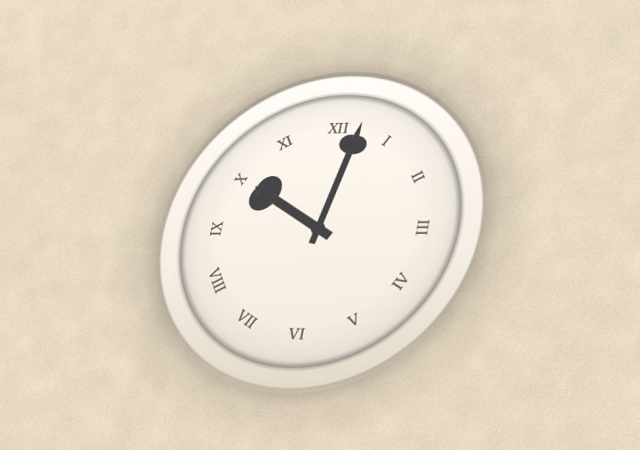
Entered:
10h02
